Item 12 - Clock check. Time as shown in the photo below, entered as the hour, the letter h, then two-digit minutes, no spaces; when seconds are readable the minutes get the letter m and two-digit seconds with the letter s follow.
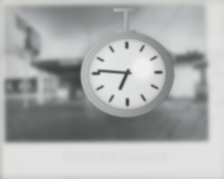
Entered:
6h46
